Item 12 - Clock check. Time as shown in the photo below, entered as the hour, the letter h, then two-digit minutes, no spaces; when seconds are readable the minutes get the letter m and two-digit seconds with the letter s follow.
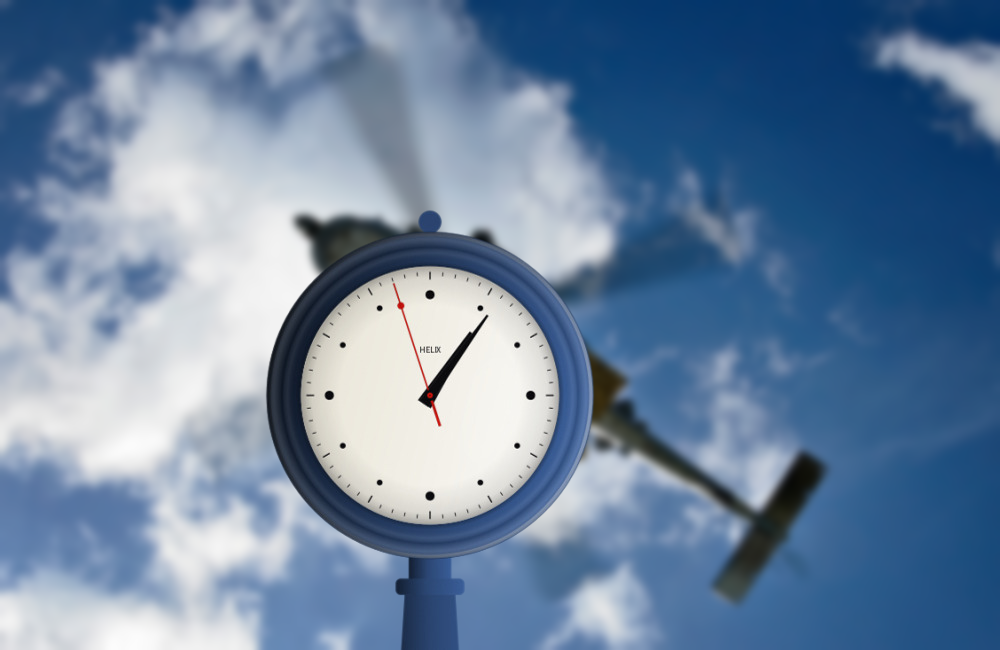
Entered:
1h05m57s
